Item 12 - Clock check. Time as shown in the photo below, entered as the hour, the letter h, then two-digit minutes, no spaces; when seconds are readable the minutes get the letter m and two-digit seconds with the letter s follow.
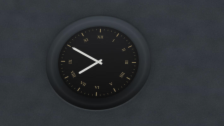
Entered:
7h50
